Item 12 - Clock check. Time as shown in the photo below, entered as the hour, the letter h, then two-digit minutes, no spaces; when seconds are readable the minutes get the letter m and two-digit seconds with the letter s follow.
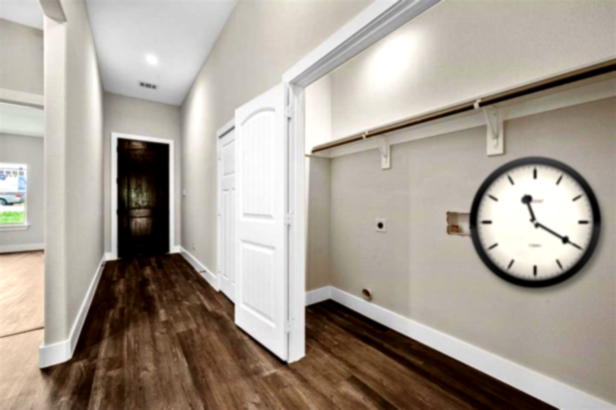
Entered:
11h20
